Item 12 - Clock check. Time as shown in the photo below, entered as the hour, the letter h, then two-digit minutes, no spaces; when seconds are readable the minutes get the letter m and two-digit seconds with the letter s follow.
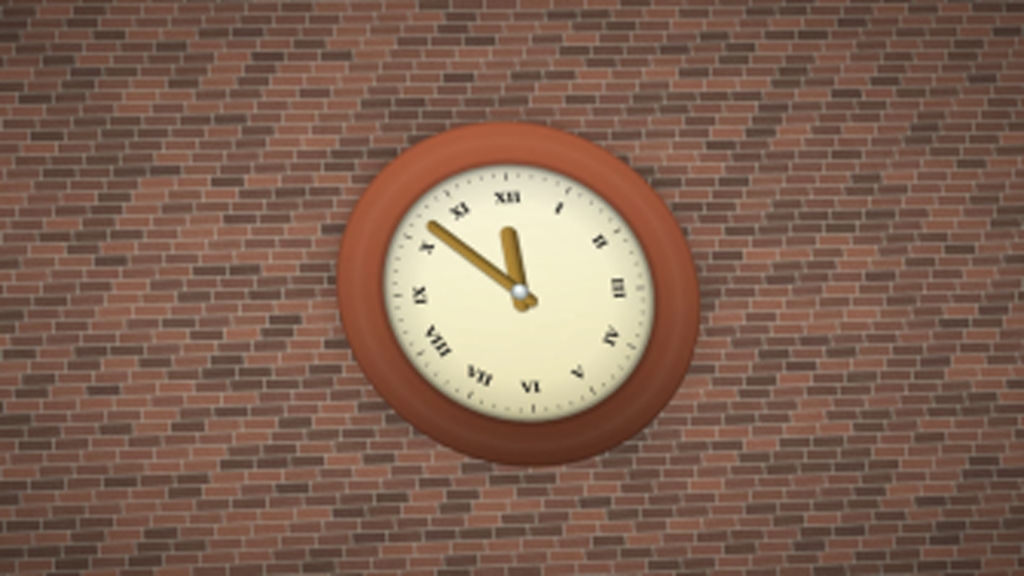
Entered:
11h52
